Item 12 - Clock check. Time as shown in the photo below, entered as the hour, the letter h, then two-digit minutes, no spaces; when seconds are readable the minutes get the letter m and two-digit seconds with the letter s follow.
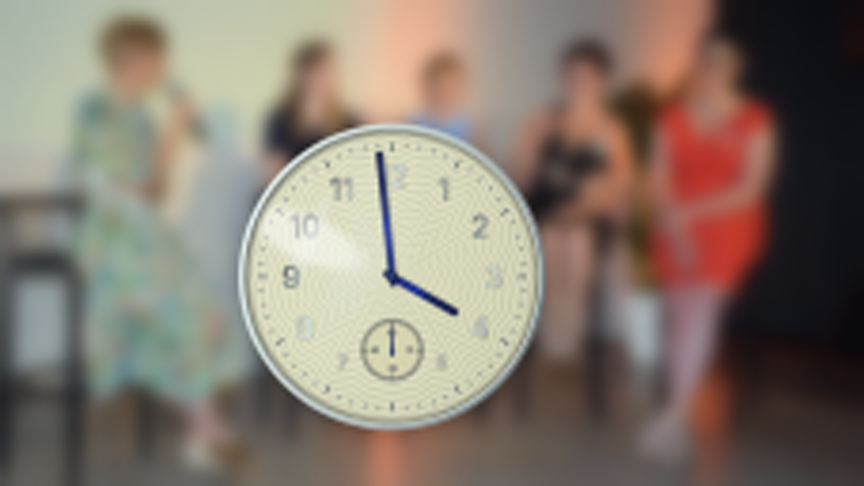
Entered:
3h59
